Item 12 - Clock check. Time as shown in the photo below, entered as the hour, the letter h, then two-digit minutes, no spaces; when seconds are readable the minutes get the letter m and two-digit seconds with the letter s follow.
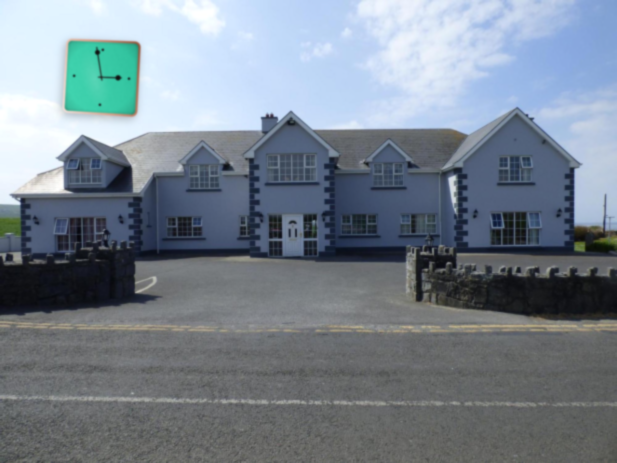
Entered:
2h58
